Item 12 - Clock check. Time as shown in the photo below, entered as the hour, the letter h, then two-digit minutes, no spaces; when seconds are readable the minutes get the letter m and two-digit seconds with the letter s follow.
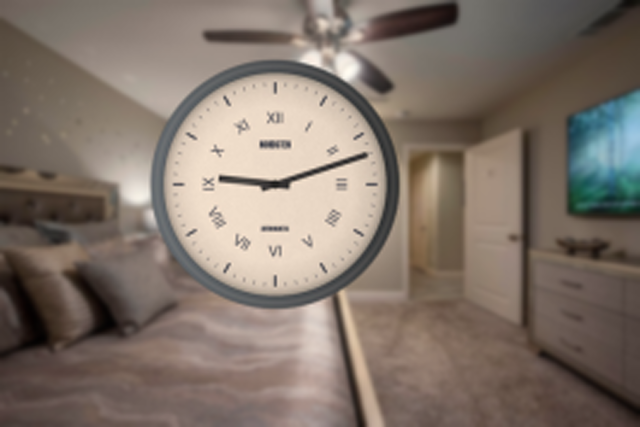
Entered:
9h12
